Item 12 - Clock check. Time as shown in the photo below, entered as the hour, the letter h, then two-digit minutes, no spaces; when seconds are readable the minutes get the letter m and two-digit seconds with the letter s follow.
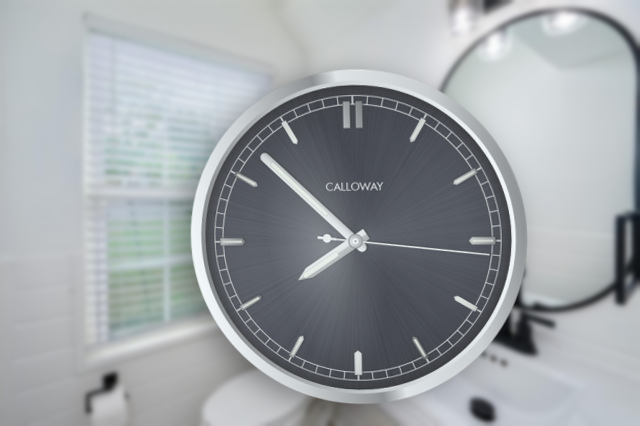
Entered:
7h52m16s
